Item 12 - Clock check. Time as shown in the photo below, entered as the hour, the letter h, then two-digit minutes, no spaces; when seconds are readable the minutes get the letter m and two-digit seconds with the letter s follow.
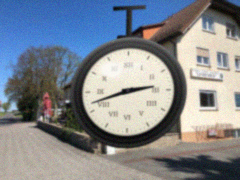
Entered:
2h42
